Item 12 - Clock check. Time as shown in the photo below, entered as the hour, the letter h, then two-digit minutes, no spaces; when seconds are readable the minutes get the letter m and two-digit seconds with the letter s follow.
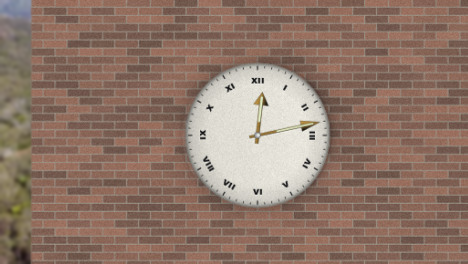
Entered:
12h13
